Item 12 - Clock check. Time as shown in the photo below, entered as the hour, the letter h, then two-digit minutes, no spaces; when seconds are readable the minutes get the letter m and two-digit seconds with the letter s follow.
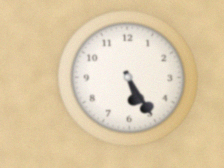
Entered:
5h25
